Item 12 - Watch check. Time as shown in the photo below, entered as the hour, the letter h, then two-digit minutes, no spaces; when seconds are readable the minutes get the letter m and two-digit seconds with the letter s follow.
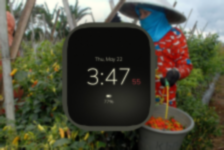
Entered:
3h47
